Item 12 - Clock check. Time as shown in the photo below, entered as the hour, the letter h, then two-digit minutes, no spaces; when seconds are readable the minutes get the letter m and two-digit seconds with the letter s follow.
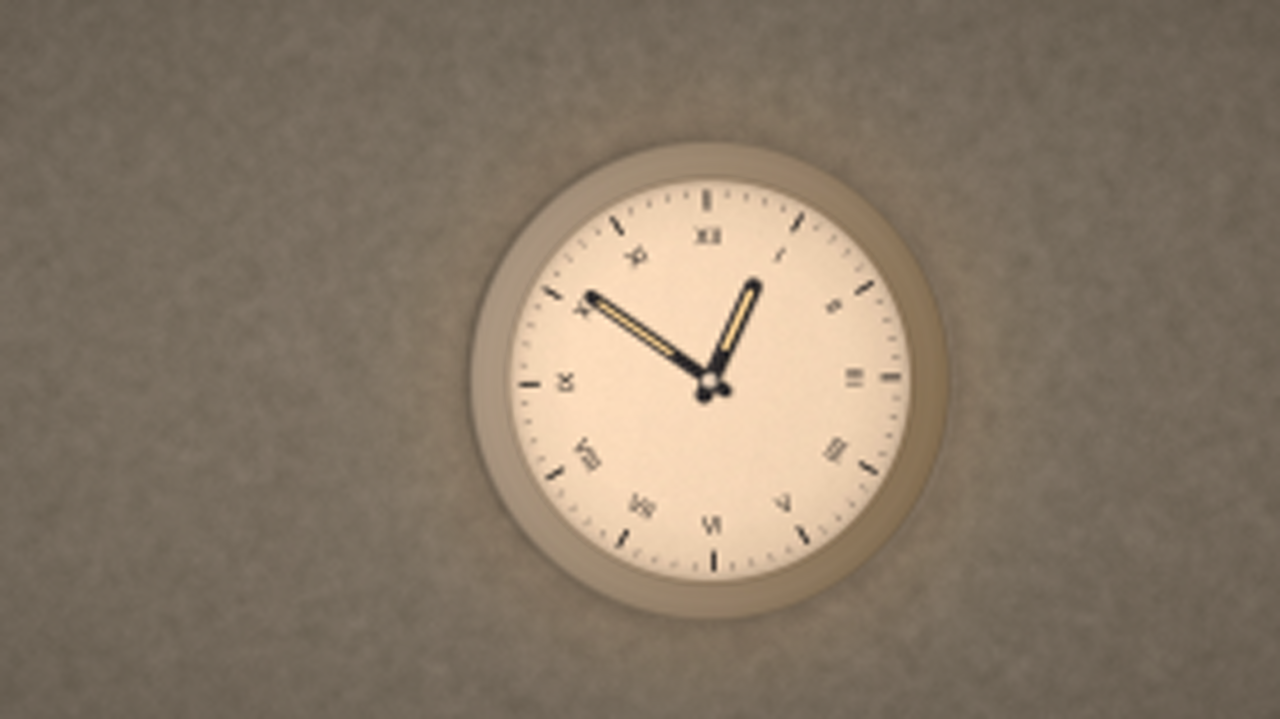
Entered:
12h51
